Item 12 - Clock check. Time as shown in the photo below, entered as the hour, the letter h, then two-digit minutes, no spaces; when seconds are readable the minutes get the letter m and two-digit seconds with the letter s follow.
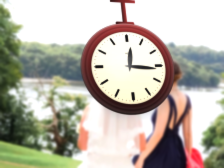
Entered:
12h16
